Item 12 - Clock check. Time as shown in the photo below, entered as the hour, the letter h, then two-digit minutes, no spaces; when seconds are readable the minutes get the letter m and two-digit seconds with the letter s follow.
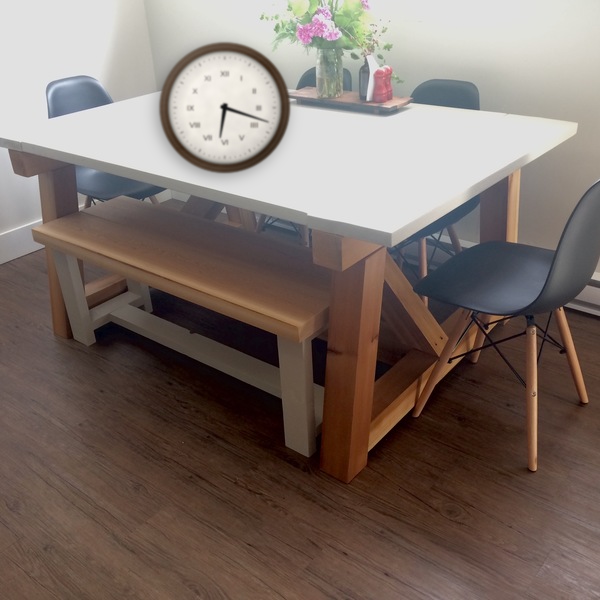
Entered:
6h18
